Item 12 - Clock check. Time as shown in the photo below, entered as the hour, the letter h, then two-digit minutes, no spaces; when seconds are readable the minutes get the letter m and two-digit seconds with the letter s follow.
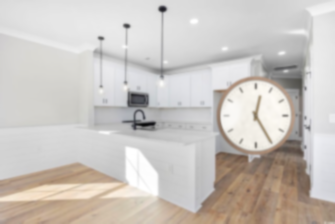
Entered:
12h25
